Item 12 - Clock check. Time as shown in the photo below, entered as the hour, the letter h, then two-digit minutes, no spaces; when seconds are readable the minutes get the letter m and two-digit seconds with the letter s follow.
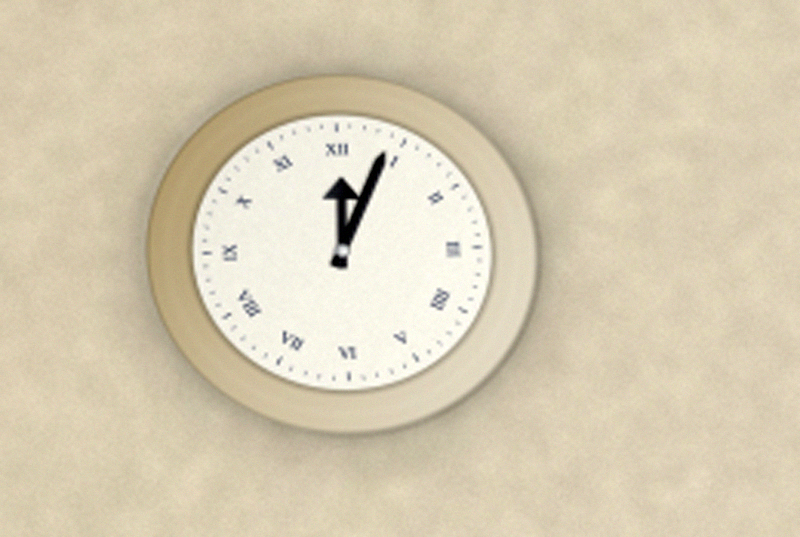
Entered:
12h04
